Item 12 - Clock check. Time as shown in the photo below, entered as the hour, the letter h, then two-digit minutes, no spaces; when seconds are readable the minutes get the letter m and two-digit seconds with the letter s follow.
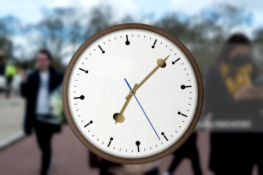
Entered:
7h08m26s
